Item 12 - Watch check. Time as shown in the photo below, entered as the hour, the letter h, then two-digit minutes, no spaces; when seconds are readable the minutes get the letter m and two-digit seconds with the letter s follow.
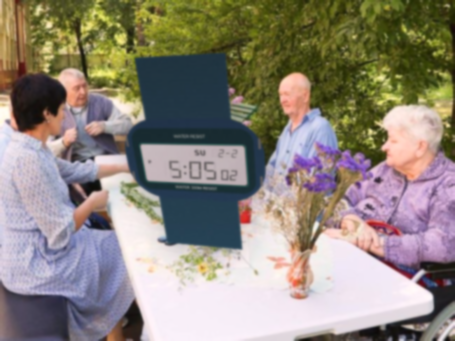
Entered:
5h05
